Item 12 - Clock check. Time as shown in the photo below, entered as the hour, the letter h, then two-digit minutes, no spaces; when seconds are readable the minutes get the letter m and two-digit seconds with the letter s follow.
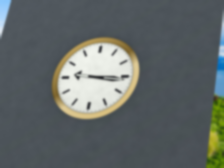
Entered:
9h16
